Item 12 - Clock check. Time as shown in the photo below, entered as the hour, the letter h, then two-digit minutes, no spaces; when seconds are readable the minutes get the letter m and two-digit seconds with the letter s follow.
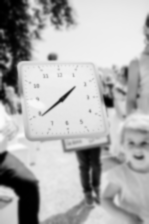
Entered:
1h39
